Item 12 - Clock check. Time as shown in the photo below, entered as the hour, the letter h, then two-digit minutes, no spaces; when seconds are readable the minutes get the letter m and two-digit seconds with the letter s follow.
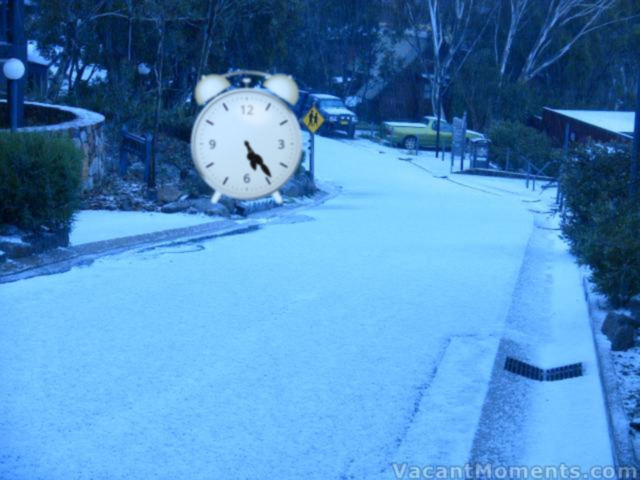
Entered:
5h24
